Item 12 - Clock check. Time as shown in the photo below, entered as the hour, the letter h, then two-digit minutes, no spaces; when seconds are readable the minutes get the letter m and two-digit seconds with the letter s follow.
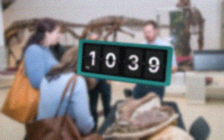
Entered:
10h39
